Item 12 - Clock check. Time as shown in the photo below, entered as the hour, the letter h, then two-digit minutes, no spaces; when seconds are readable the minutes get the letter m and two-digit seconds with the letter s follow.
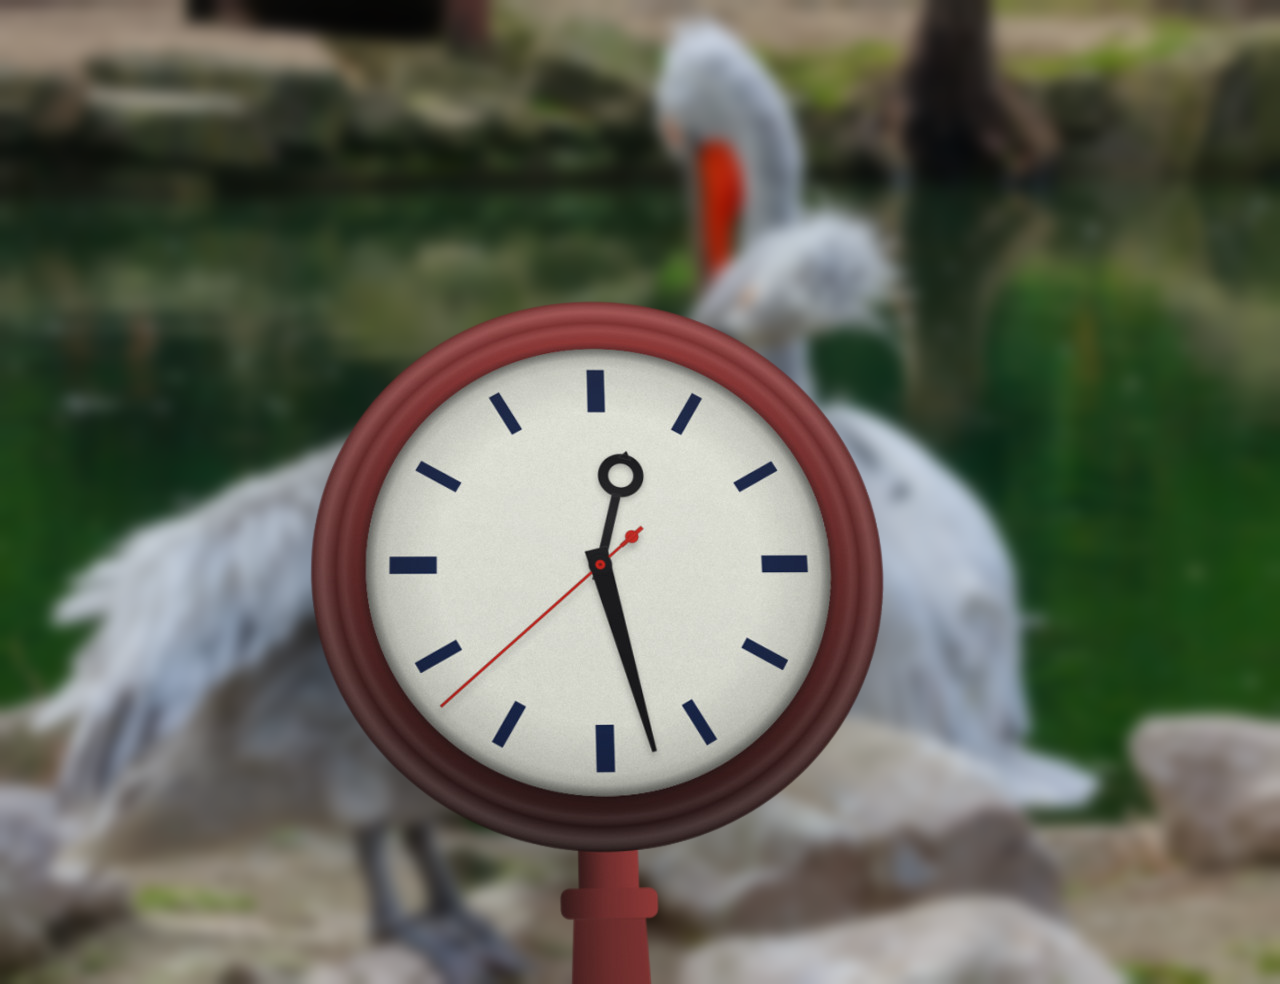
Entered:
12h27m38s
